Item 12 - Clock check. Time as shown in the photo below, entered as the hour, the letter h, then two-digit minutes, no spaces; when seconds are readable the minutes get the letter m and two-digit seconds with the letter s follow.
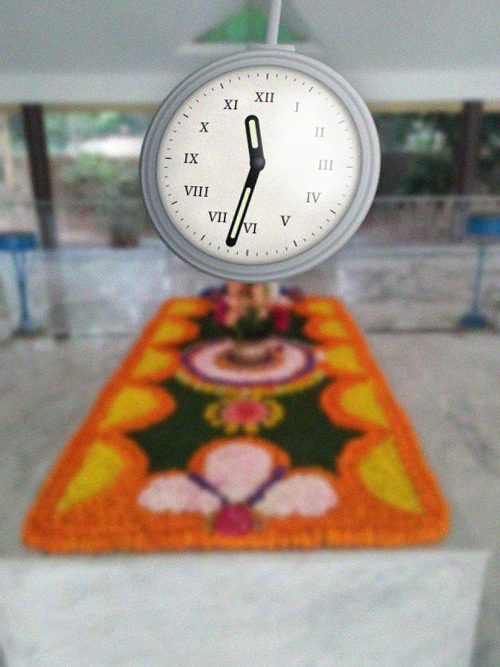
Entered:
11h32
